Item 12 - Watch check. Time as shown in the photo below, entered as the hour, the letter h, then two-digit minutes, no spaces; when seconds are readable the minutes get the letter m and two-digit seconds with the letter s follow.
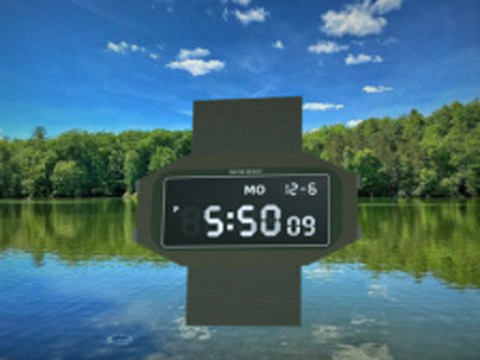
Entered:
5h50m09s
